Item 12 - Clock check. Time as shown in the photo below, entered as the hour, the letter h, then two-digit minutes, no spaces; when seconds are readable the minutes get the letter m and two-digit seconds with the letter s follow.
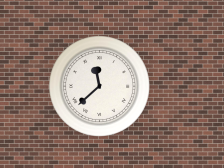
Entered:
11h38
